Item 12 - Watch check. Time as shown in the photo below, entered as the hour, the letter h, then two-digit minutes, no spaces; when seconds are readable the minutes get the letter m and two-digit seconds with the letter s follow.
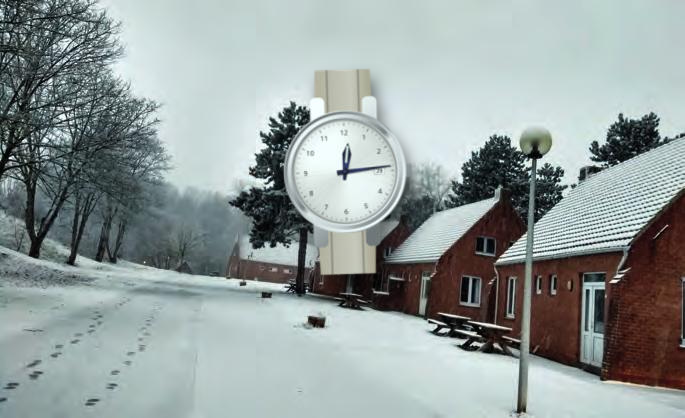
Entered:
12h14
